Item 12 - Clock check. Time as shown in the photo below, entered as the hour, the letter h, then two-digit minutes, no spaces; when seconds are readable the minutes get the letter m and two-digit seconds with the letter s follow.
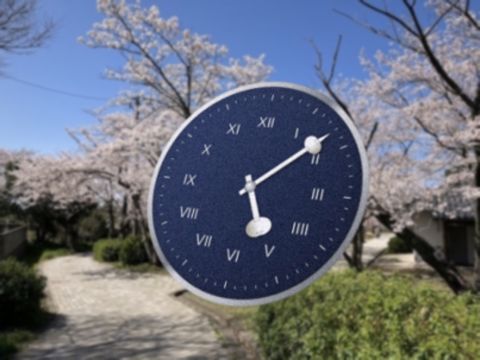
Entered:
5h08
